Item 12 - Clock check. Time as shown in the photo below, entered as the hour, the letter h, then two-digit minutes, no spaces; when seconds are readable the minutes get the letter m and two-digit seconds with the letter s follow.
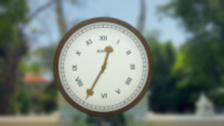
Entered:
12h35
